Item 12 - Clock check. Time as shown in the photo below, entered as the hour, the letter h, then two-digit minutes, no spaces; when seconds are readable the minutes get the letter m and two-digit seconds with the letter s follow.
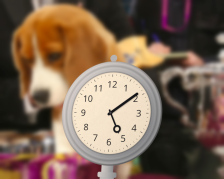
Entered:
5h09
